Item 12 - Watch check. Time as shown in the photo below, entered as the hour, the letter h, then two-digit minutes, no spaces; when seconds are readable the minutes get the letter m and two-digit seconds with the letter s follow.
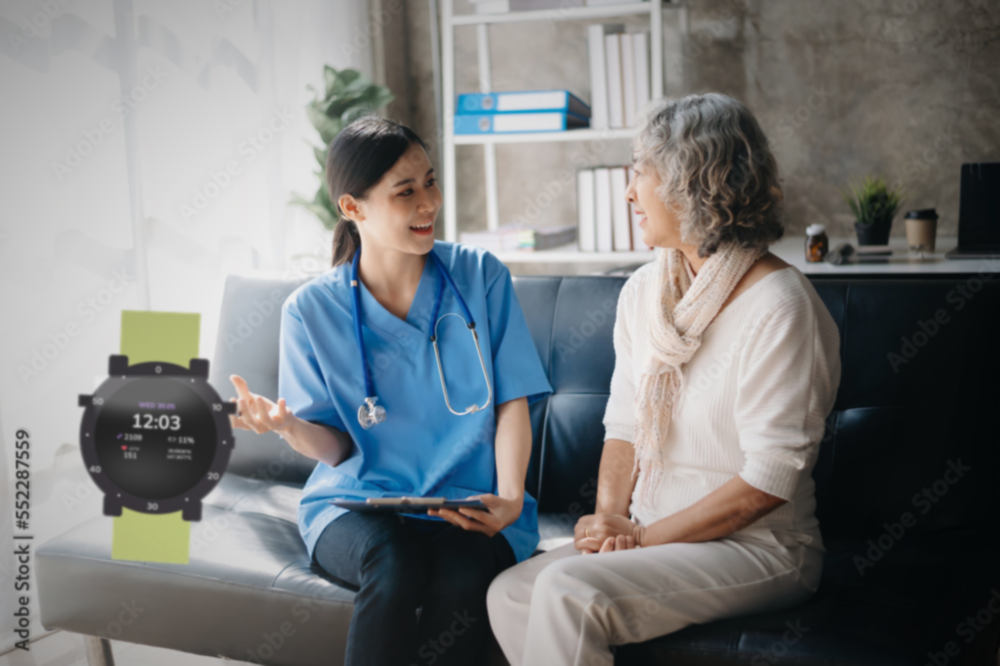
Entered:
12h03
